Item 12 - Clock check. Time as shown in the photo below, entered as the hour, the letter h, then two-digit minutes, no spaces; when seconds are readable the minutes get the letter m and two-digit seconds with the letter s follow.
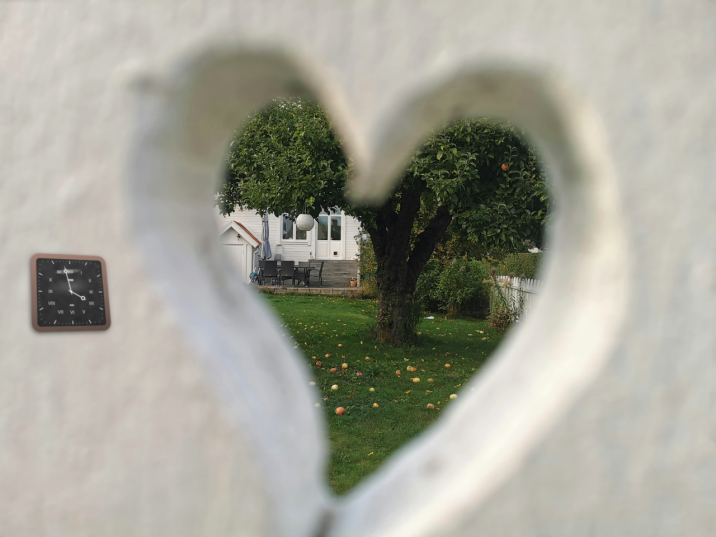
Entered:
3h58
